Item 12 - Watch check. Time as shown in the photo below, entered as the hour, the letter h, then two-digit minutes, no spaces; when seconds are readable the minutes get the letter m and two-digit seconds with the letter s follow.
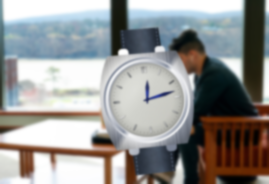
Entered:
12h13
